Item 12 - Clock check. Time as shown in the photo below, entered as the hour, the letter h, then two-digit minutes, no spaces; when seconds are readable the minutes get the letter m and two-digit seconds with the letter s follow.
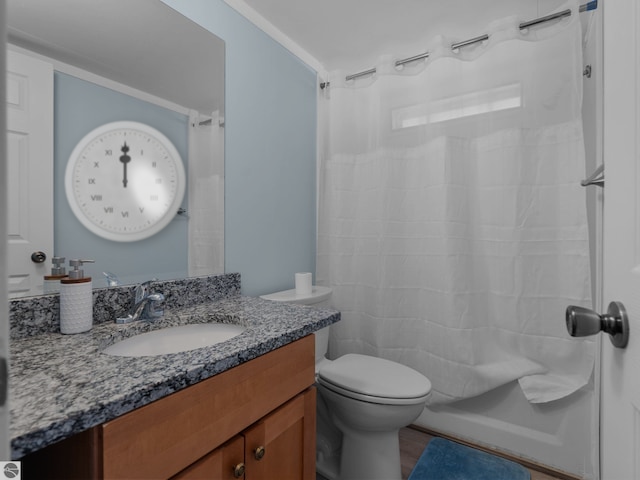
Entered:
12h00
